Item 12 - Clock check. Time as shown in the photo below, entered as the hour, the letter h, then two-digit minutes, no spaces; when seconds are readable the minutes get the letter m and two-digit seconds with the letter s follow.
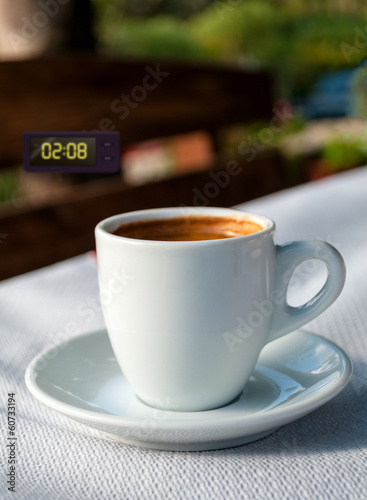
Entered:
2h08
